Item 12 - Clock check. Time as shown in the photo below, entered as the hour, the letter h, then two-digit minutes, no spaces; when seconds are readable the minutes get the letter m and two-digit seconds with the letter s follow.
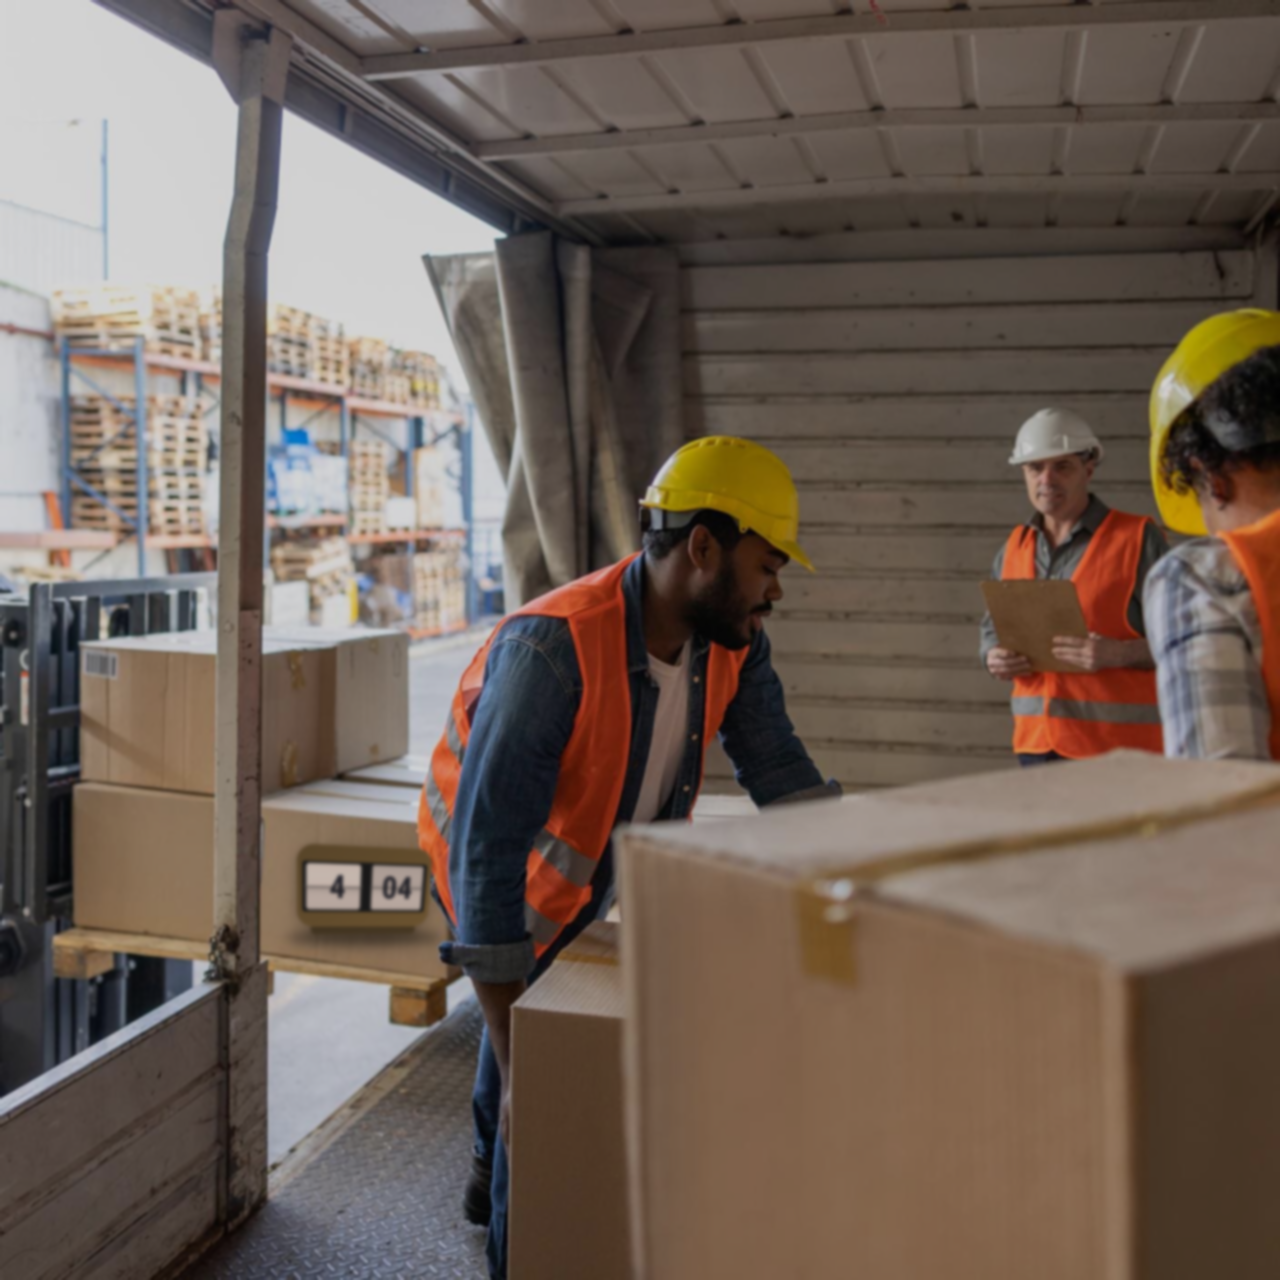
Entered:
4h04
